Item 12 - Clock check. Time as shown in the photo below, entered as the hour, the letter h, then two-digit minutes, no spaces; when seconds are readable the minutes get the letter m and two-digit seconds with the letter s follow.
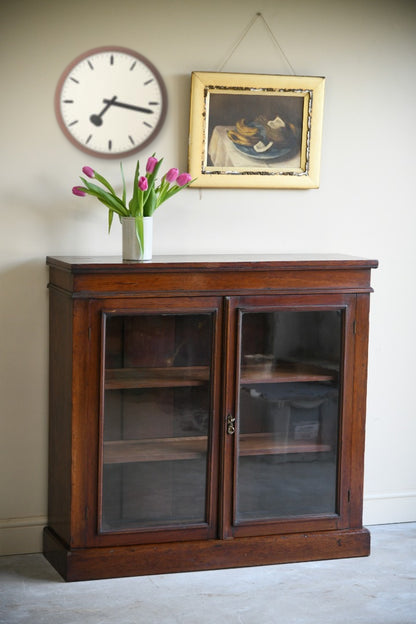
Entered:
7h17
